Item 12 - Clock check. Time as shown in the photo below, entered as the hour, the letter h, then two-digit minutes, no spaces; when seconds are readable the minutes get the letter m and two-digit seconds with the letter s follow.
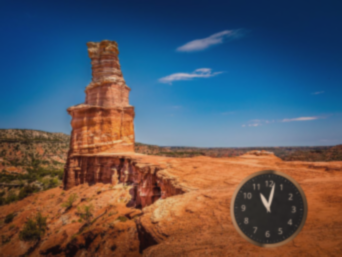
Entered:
11h02
